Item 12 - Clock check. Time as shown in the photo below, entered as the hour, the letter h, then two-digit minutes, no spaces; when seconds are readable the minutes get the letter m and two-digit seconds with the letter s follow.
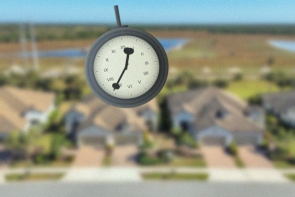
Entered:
12h36
